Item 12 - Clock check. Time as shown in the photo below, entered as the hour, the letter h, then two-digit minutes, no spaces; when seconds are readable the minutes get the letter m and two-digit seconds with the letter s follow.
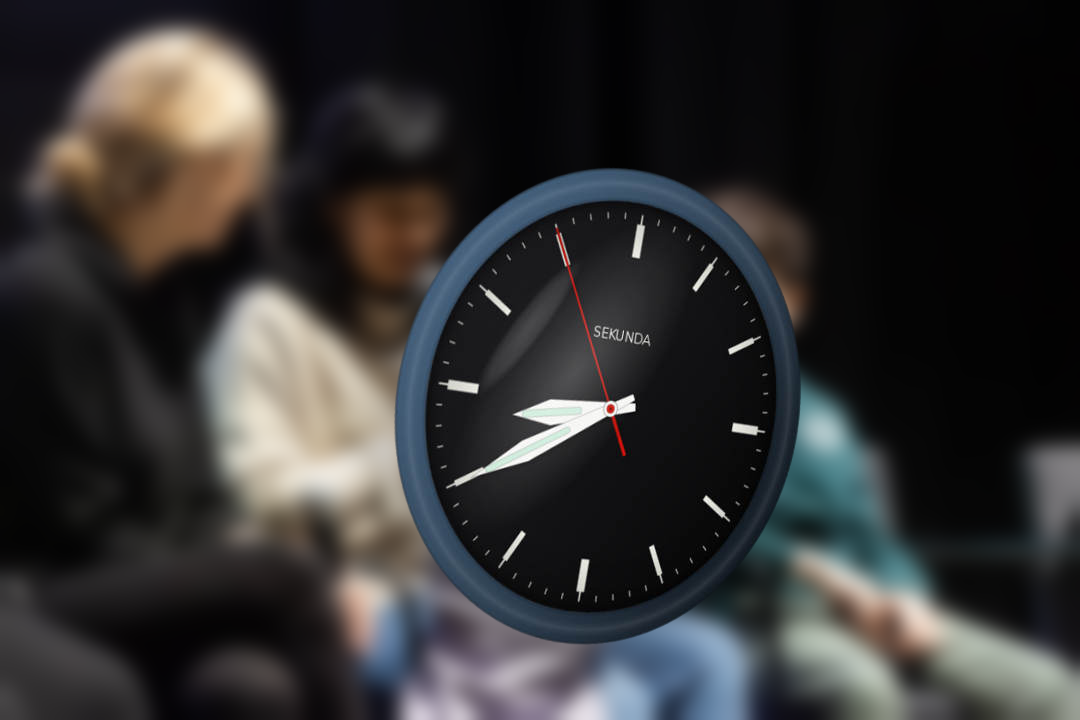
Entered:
8h39m55s
